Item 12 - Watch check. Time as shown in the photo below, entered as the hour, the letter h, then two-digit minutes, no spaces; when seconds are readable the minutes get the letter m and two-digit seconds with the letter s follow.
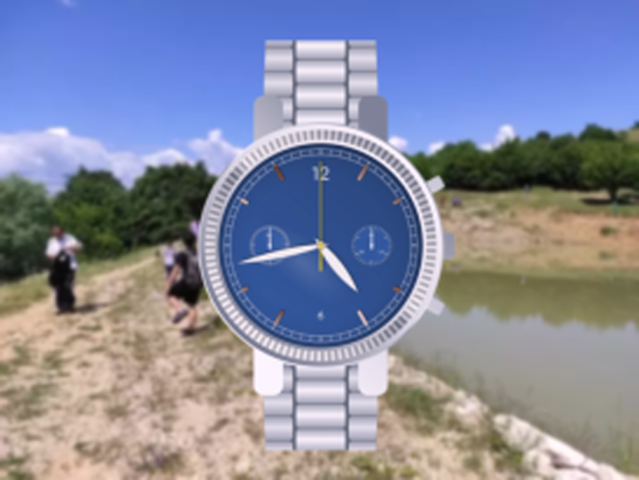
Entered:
4h43
